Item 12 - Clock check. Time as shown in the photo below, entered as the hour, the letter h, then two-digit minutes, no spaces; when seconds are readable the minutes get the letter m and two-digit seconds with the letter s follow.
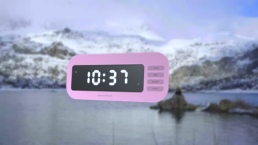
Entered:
10h37
